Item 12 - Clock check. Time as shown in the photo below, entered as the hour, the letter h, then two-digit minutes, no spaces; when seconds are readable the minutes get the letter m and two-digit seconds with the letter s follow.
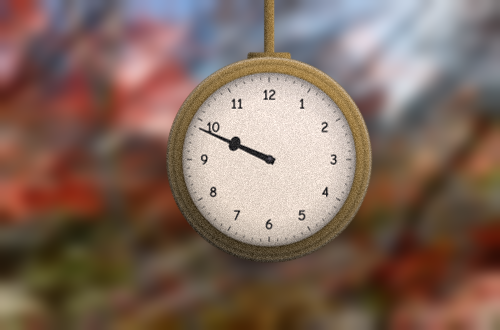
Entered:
9h49
